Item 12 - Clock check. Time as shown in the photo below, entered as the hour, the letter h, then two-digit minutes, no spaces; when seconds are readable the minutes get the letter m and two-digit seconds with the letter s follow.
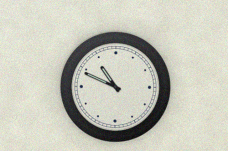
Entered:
10h49
